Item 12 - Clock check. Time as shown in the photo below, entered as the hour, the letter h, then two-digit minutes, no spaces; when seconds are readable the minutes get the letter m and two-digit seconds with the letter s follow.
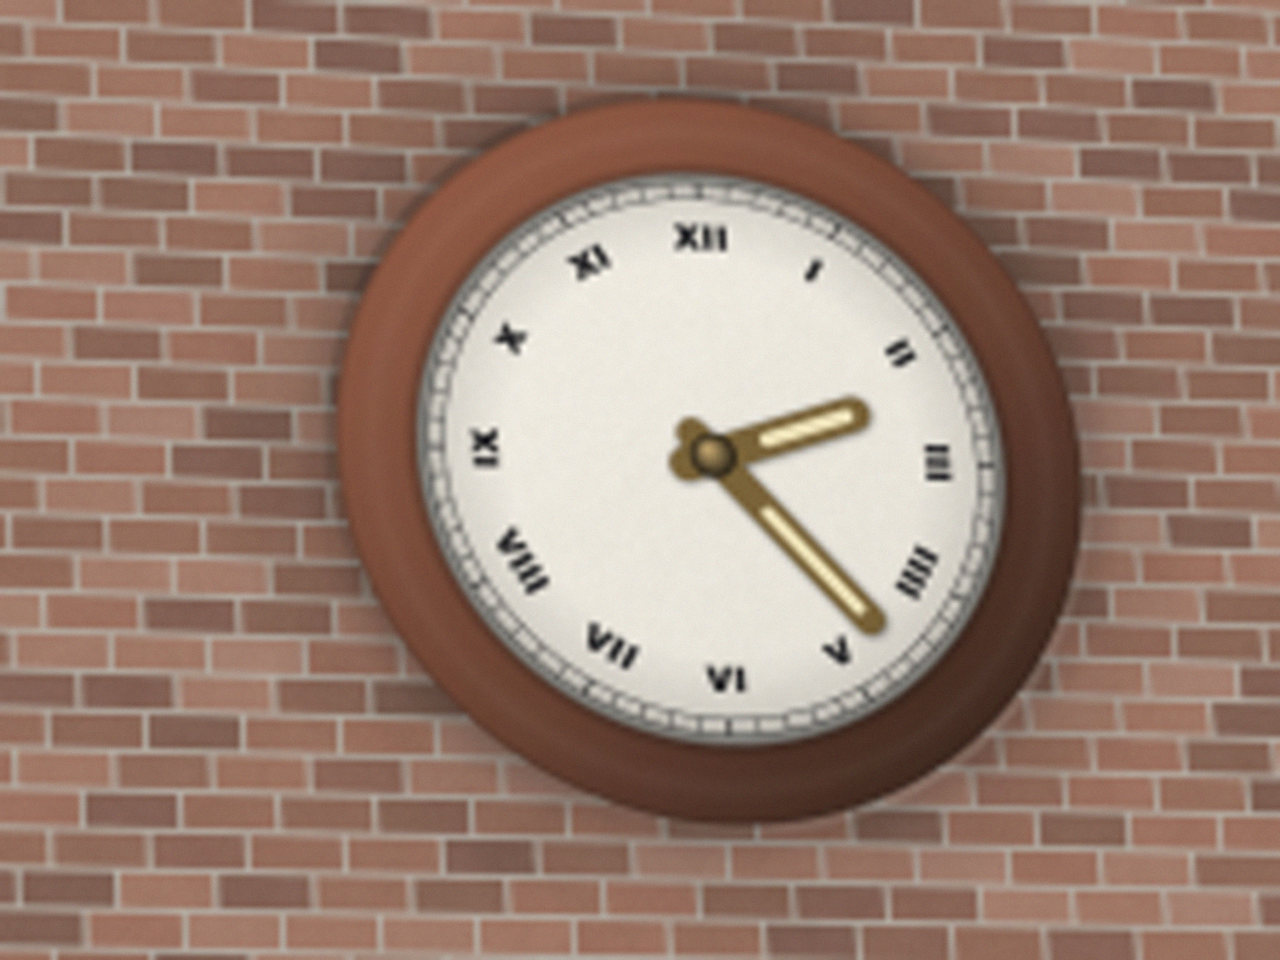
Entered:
2h23
